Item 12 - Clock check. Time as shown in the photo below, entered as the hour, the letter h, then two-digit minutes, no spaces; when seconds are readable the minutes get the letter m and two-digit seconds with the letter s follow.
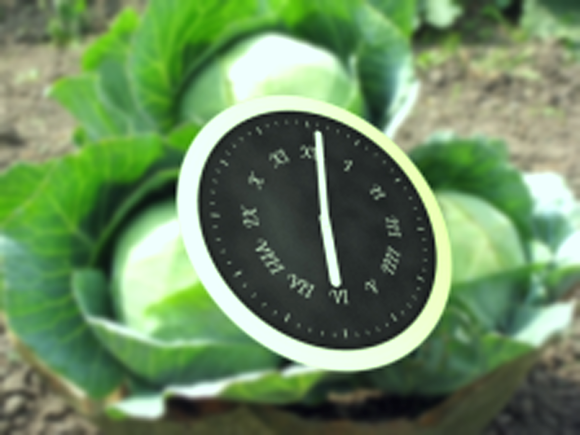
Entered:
6h01
